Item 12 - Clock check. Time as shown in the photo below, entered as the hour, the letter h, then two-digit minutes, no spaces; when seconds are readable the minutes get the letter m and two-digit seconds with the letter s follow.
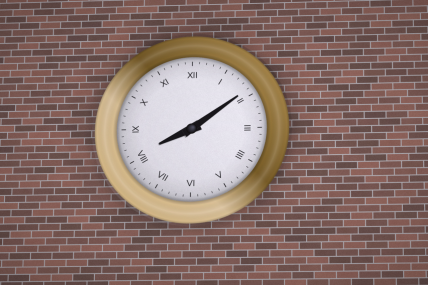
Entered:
8h09
